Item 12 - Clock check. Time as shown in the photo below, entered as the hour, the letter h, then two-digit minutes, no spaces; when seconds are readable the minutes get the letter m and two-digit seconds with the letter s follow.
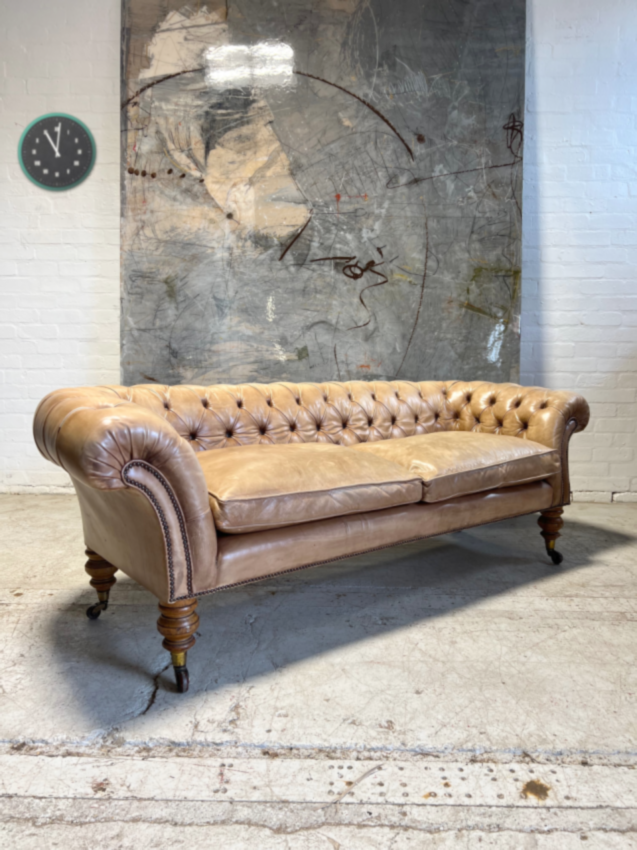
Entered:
11h01
